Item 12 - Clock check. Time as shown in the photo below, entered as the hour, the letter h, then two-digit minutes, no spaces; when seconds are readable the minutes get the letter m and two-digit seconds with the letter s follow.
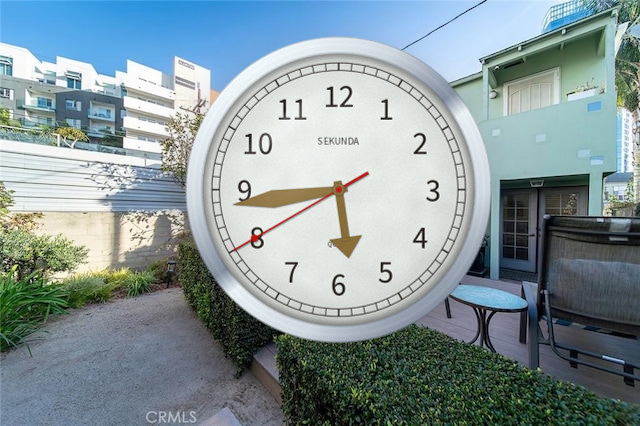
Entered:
5h43m40s
